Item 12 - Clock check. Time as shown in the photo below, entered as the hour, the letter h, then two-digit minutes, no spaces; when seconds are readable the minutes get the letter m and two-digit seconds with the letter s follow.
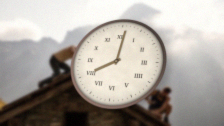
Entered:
8h01
